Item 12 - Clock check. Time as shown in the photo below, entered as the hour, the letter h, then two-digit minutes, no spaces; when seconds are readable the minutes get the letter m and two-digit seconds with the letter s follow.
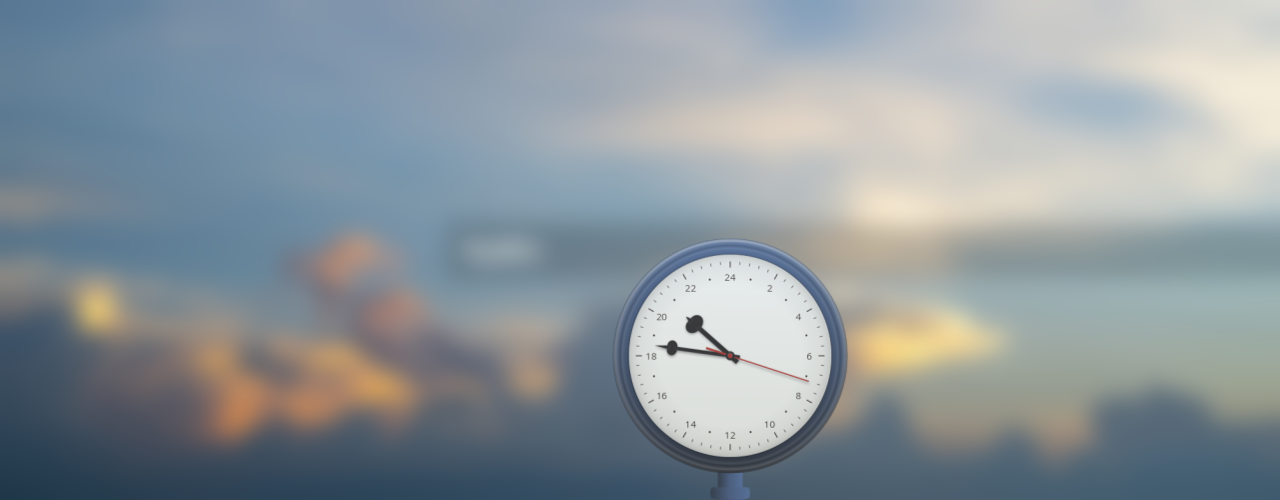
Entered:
20h46m18s
